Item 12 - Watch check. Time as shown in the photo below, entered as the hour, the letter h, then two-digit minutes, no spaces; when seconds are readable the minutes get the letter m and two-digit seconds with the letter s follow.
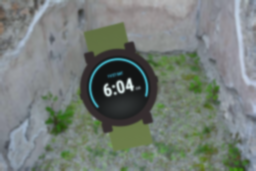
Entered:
6h04
